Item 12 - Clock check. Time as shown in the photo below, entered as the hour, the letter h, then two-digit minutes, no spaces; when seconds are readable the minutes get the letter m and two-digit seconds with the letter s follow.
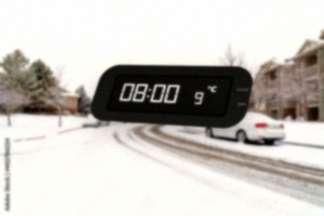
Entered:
8h00
